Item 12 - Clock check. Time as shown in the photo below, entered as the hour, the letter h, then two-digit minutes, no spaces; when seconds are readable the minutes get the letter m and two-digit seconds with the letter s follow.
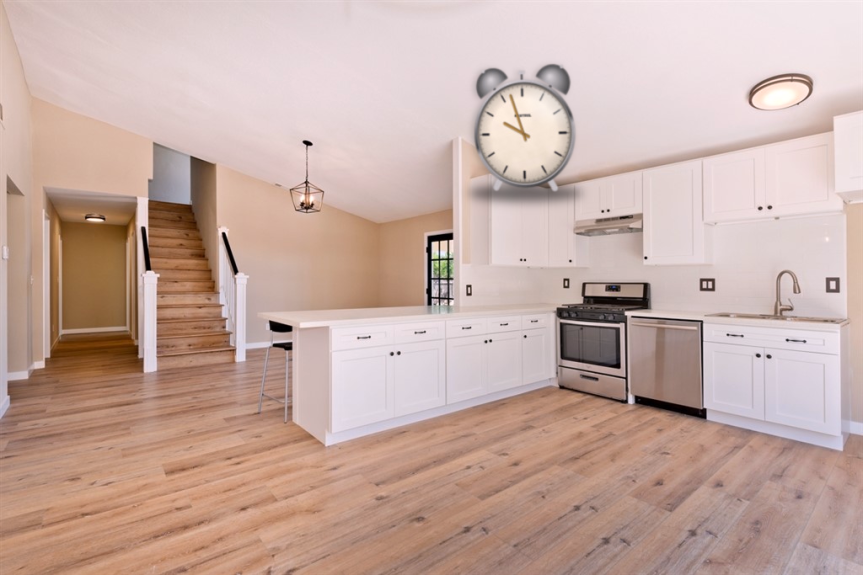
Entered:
9h57
